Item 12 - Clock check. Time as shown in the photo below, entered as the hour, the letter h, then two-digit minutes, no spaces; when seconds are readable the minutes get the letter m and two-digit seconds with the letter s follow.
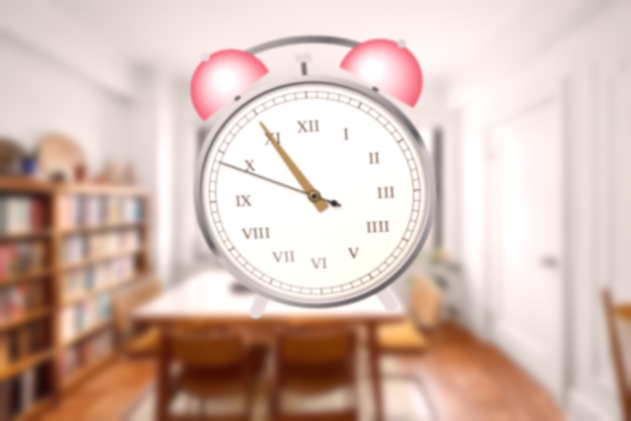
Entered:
10h54m49s
